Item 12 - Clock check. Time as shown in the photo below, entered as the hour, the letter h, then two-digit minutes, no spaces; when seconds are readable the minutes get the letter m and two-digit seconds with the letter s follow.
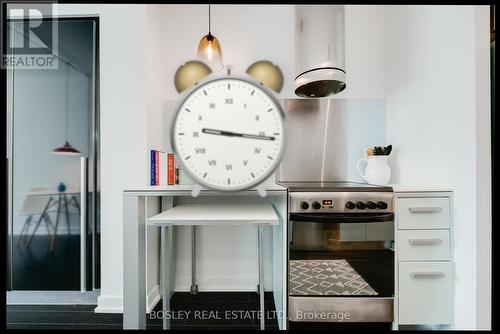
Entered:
9h16
